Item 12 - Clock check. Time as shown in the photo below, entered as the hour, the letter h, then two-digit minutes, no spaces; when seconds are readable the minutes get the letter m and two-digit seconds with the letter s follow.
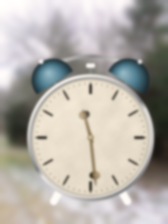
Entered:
11h29
